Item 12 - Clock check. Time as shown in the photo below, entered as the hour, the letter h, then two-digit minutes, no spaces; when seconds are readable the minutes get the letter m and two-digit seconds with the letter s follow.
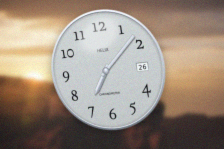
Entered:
7h08
